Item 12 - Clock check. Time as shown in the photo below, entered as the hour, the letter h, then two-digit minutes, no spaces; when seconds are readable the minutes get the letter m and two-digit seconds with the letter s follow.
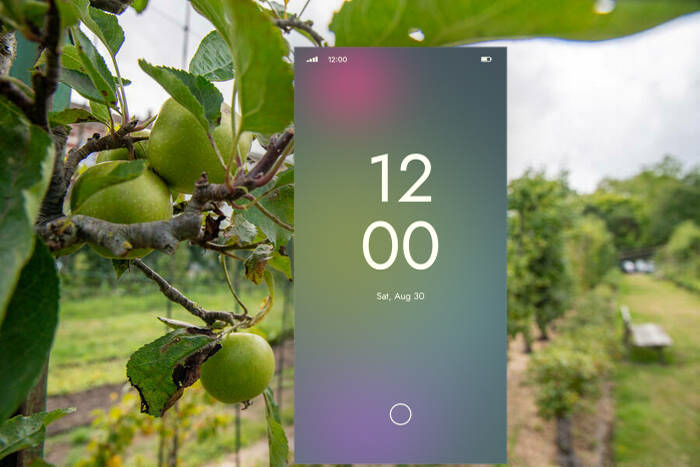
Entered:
12h00
